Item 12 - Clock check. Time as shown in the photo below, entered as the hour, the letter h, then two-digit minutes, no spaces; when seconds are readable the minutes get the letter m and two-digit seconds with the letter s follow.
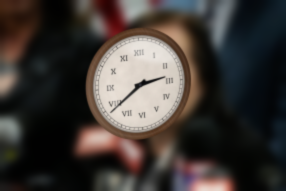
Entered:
2h39
